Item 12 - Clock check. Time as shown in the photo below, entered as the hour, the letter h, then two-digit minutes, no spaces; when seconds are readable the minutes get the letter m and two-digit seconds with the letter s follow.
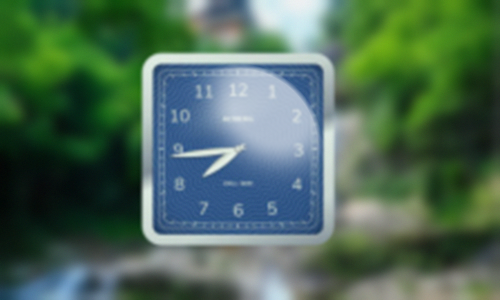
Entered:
7h44
